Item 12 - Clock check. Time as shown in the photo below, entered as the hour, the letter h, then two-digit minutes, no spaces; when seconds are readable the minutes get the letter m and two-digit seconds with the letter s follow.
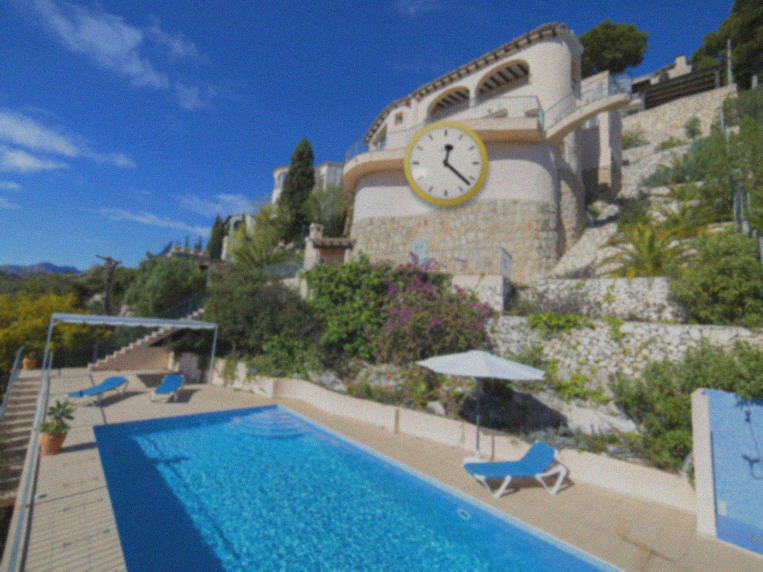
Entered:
12h22
